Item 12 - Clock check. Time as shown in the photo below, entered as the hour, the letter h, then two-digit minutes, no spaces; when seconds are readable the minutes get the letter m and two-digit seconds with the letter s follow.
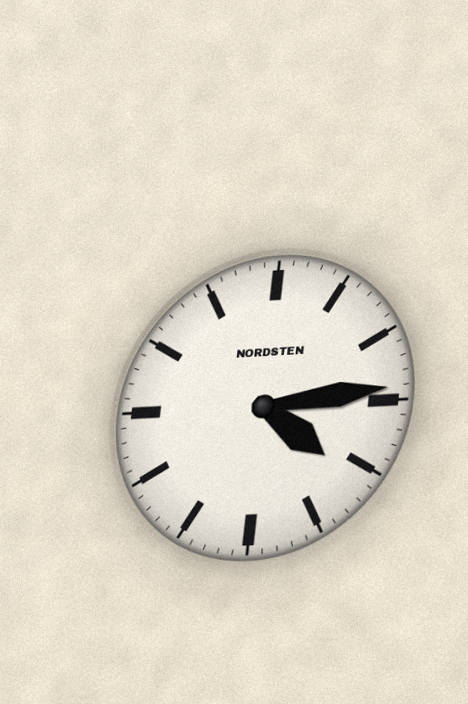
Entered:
4h14
